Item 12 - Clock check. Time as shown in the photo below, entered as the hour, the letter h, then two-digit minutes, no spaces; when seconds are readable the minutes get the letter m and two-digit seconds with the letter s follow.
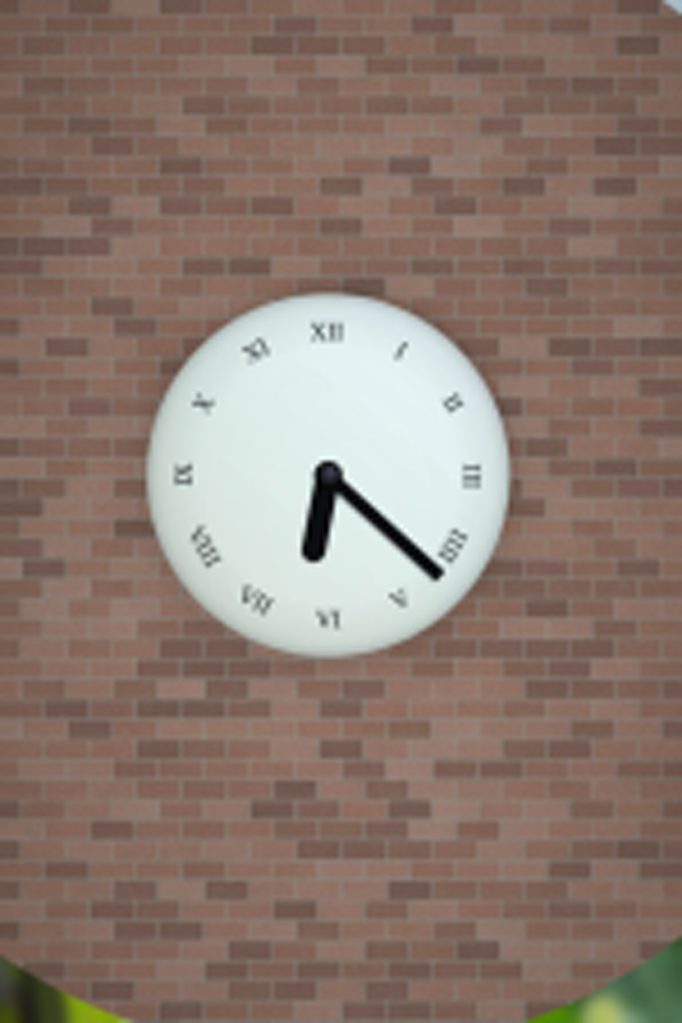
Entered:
6h22
